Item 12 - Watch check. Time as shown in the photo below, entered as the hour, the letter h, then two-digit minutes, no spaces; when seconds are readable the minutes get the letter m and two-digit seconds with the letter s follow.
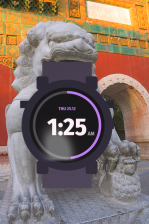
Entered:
1h25
